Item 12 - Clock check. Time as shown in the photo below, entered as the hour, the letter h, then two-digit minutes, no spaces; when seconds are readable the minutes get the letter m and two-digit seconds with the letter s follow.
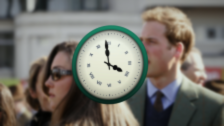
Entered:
3h59
